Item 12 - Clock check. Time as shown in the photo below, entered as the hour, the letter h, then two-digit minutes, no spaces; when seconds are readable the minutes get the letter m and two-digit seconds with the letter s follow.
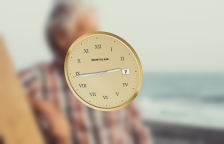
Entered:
2h44
